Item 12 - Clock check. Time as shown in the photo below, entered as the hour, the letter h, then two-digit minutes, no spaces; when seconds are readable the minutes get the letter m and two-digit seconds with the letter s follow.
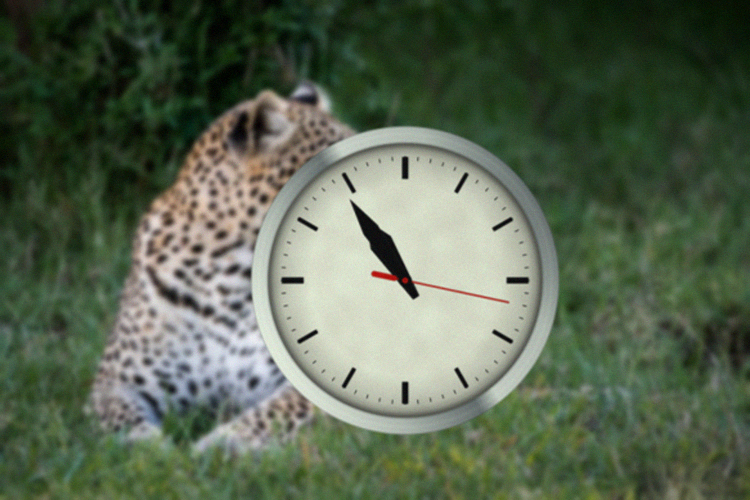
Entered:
10h54m17s
